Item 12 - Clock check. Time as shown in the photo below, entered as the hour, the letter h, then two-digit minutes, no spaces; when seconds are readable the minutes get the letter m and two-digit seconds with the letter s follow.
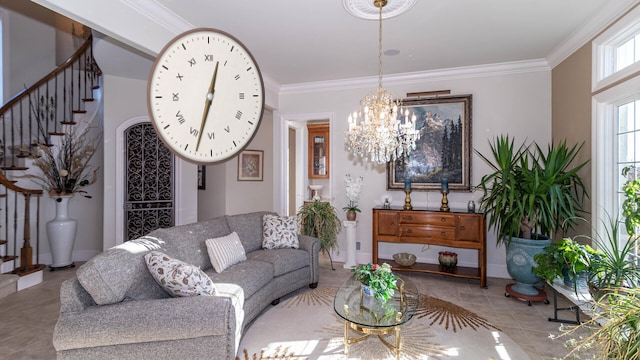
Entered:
12h33
